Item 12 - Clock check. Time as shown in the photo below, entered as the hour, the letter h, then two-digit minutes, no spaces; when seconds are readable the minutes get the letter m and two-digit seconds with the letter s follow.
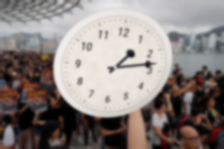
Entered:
1h13
